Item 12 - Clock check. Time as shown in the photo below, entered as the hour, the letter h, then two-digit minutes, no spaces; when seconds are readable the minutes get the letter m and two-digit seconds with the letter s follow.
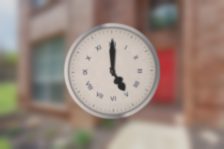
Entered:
5h00
